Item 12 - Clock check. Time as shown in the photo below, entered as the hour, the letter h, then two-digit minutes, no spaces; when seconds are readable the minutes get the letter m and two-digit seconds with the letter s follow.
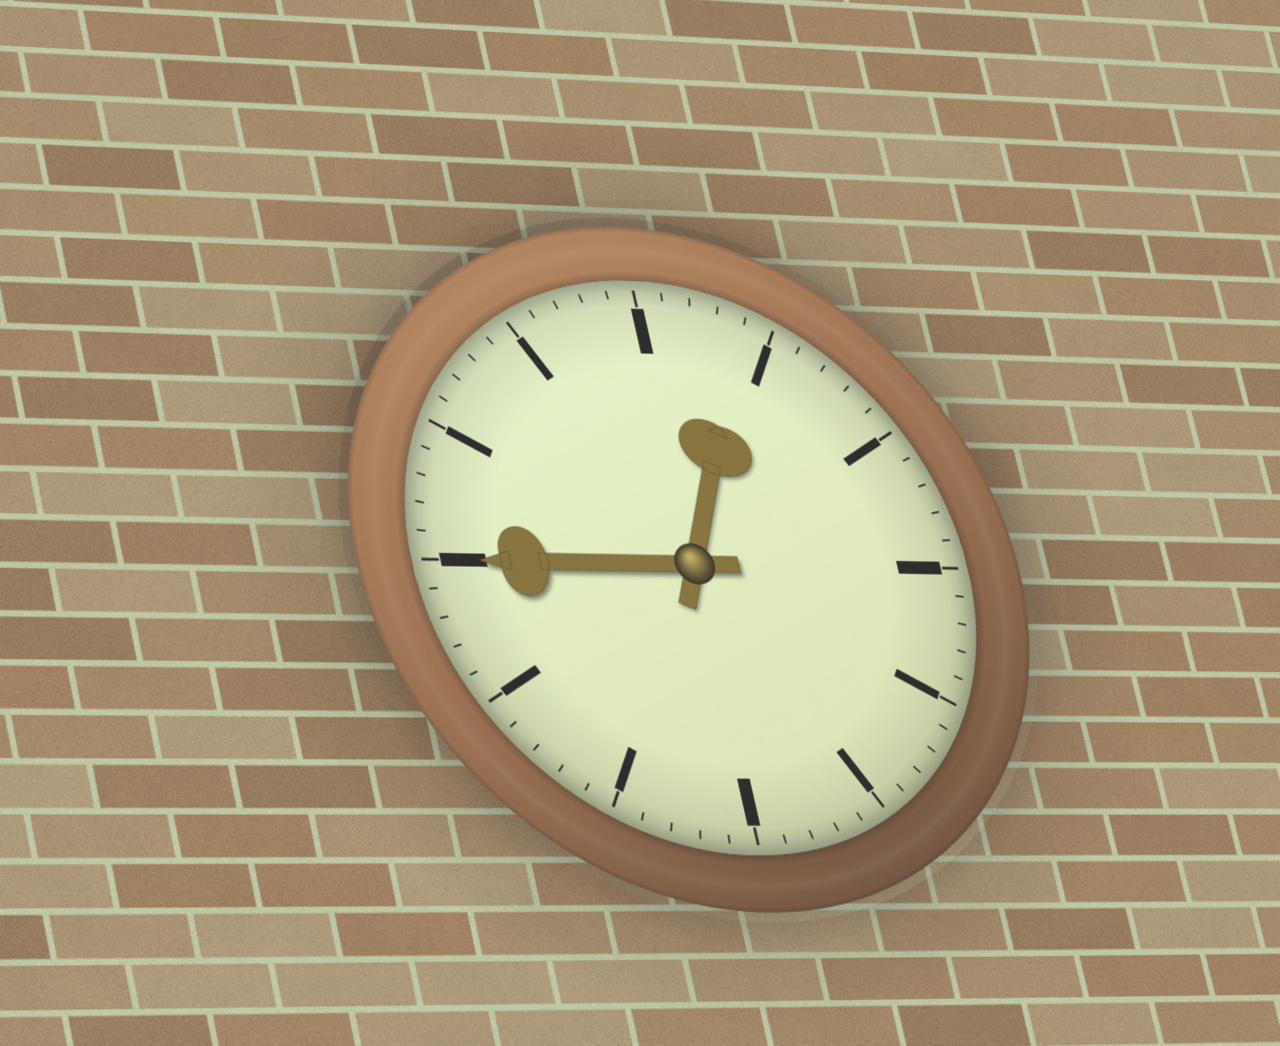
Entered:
12h45
